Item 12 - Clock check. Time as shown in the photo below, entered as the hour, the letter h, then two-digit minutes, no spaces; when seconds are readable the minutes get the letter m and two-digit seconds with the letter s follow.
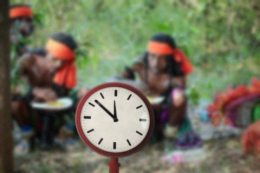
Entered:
11h52
